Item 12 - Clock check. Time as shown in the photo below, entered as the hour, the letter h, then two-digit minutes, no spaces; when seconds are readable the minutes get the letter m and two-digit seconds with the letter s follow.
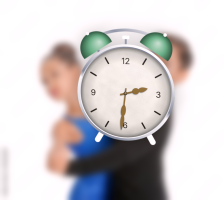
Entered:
2h31
